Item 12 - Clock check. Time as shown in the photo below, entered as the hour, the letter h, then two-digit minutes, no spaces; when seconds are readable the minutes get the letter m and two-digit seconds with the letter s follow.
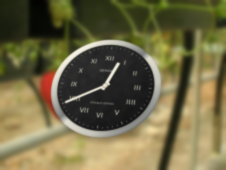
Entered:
12h40
